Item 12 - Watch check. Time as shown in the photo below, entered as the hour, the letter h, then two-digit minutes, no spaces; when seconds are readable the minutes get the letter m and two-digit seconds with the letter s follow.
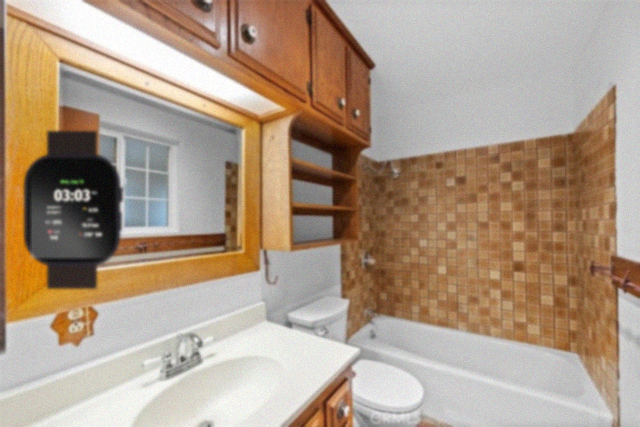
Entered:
3h03
